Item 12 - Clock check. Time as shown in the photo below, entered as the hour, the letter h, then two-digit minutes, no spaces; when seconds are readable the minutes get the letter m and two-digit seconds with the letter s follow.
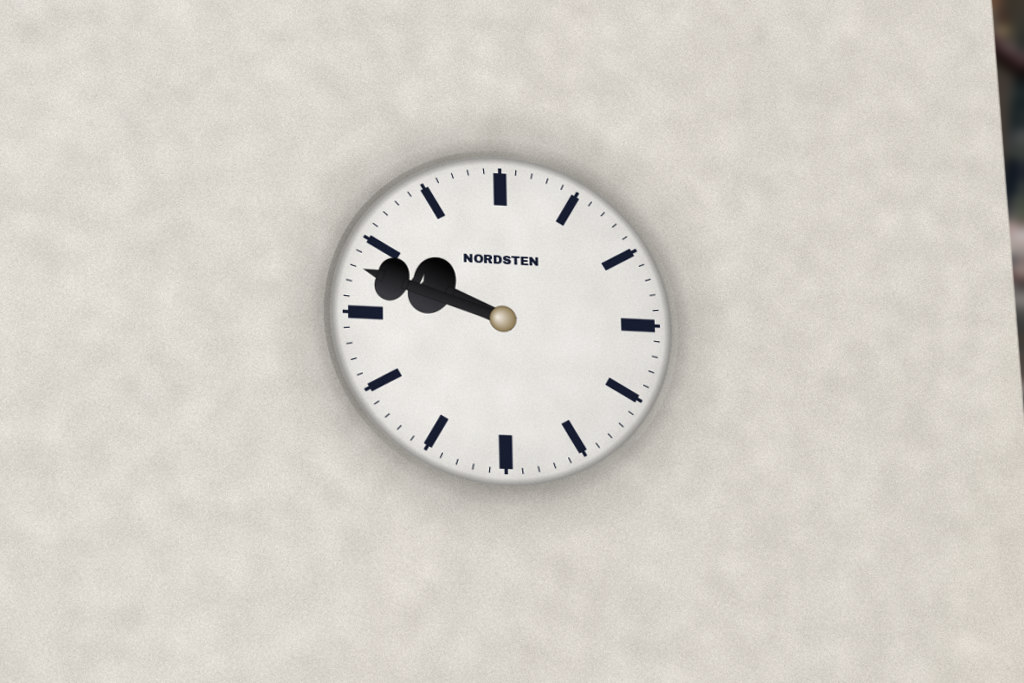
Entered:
9h48
